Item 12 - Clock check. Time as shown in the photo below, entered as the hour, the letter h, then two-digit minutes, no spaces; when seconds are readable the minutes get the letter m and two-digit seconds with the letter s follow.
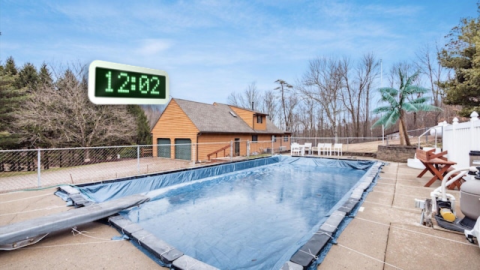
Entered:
12h02
